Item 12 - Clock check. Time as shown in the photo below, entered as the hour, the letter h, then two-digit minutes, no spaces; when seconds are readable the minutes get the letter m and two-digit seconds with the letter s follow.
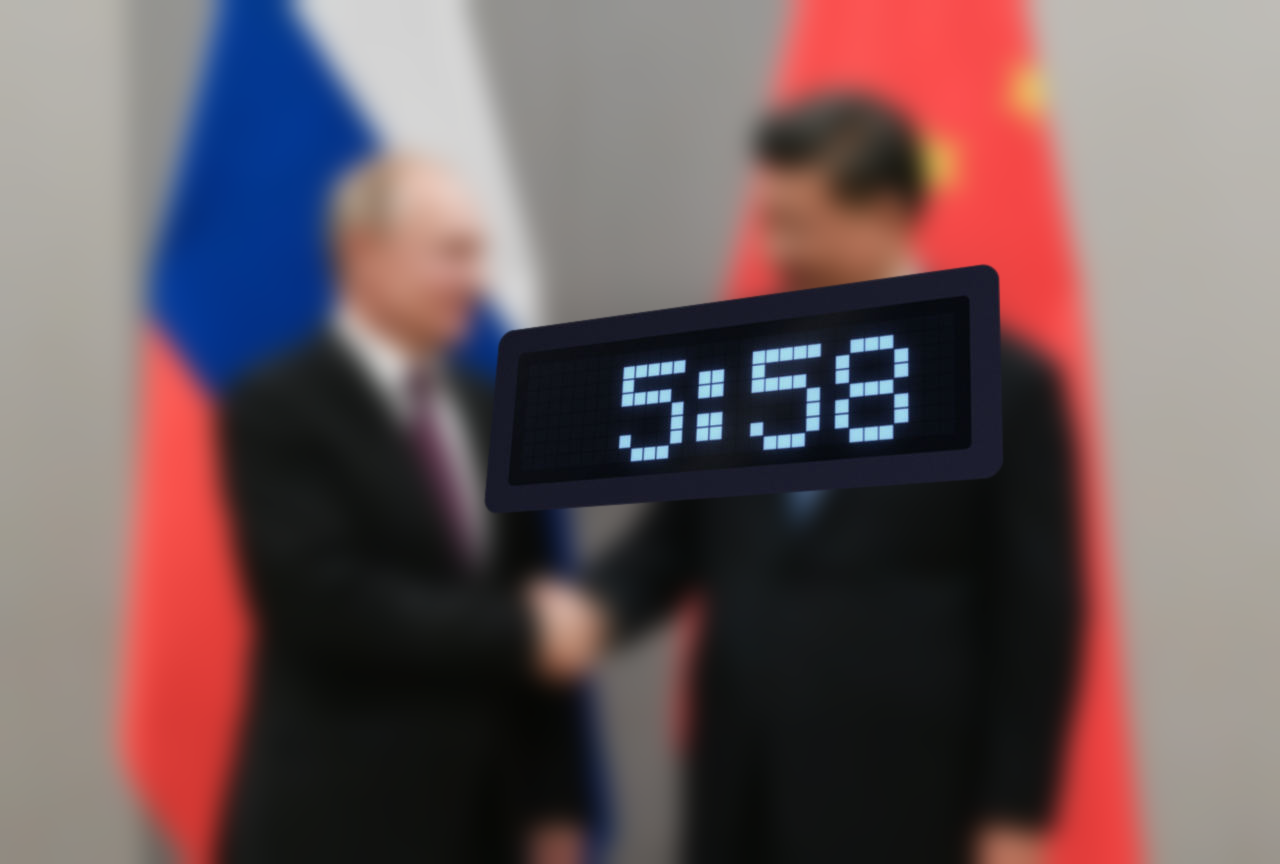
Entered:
5h58
